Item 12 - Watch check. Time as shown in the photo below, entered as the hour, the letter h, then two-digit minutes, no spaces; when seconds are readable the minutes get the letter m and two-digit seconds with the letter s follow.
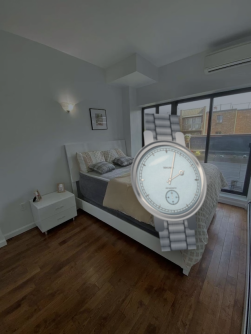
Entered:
2h03
